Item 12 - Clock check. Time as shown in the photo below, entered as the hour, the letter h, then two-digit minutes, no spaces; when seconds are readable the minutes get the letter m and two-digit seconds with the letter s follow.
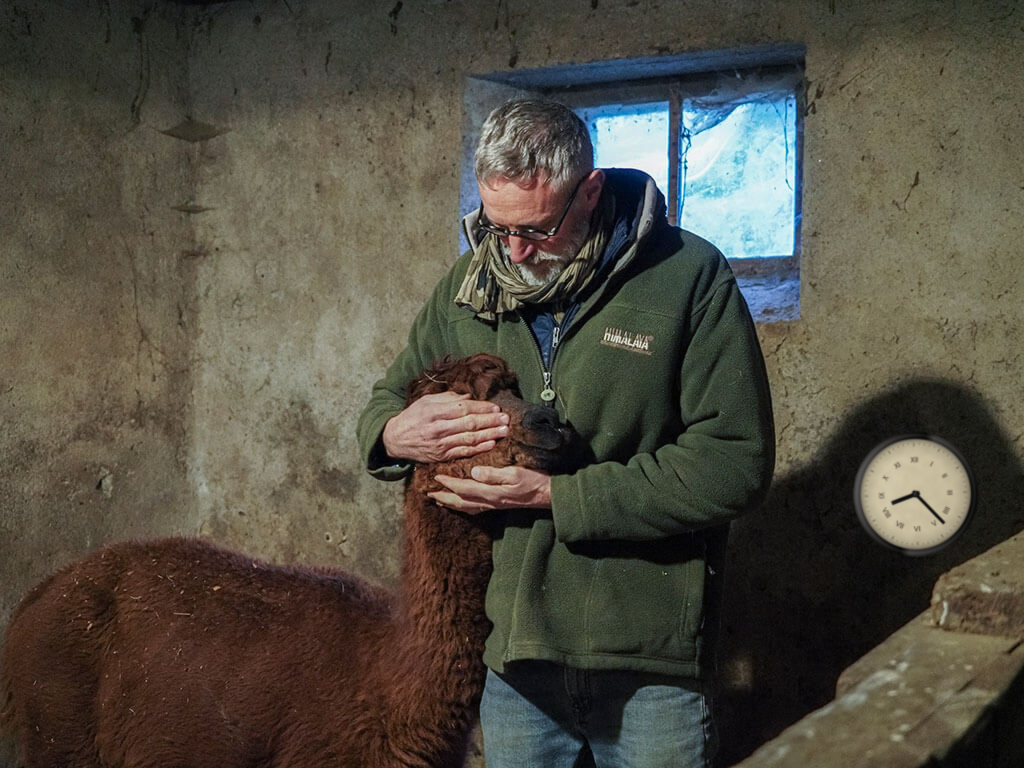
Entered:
8h23
